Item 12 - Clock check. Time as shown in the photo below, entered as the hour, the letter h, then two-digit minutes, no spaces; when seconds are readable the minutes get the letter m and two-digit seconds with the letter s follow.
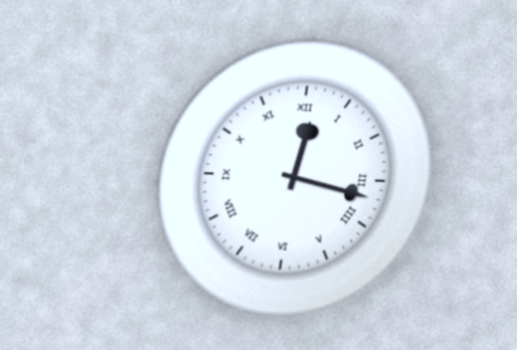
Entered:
12h17
